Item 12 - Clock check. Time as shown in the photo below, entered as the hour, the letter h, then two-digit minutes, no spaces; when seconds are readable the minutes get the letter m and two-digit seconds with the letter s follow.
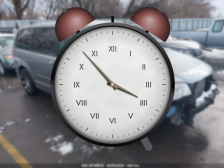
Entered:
3h53
